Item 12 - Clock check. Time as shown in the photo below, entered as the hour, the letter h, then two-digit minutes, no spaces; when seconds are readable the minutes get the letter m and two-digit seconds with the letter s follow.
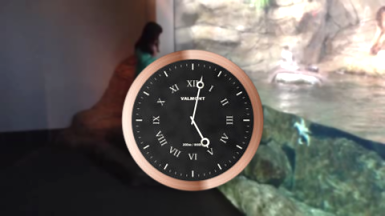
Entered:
5h02
